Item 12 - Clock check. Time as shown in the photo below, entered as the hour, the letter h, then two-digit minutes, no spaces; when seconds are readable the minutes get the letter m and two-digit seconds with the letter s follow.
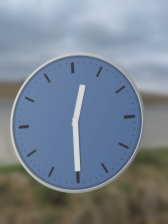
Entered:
12h30
